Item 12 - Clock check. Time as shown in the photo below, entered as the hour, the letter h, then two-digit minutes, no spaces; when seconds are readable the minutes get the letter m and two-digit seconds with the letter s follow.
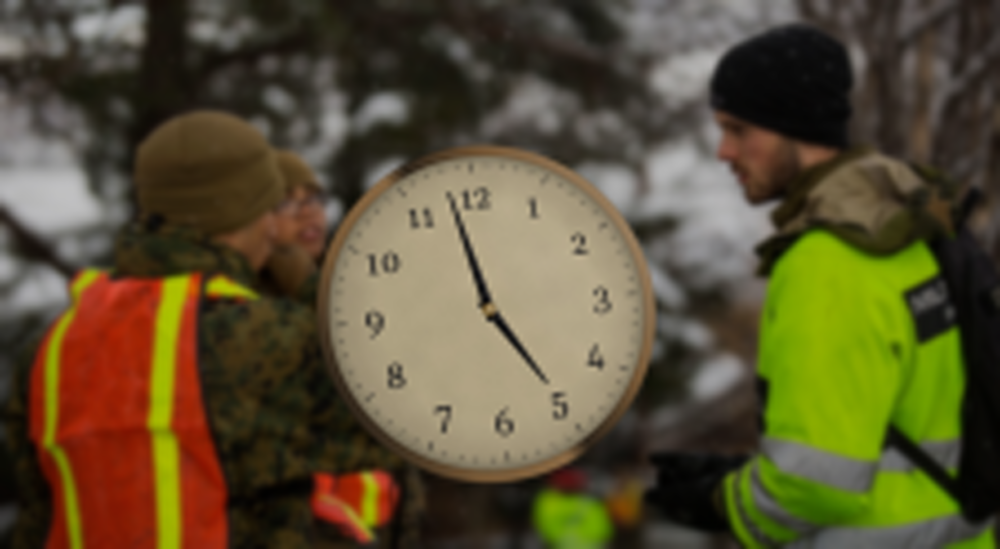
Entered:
4h58
